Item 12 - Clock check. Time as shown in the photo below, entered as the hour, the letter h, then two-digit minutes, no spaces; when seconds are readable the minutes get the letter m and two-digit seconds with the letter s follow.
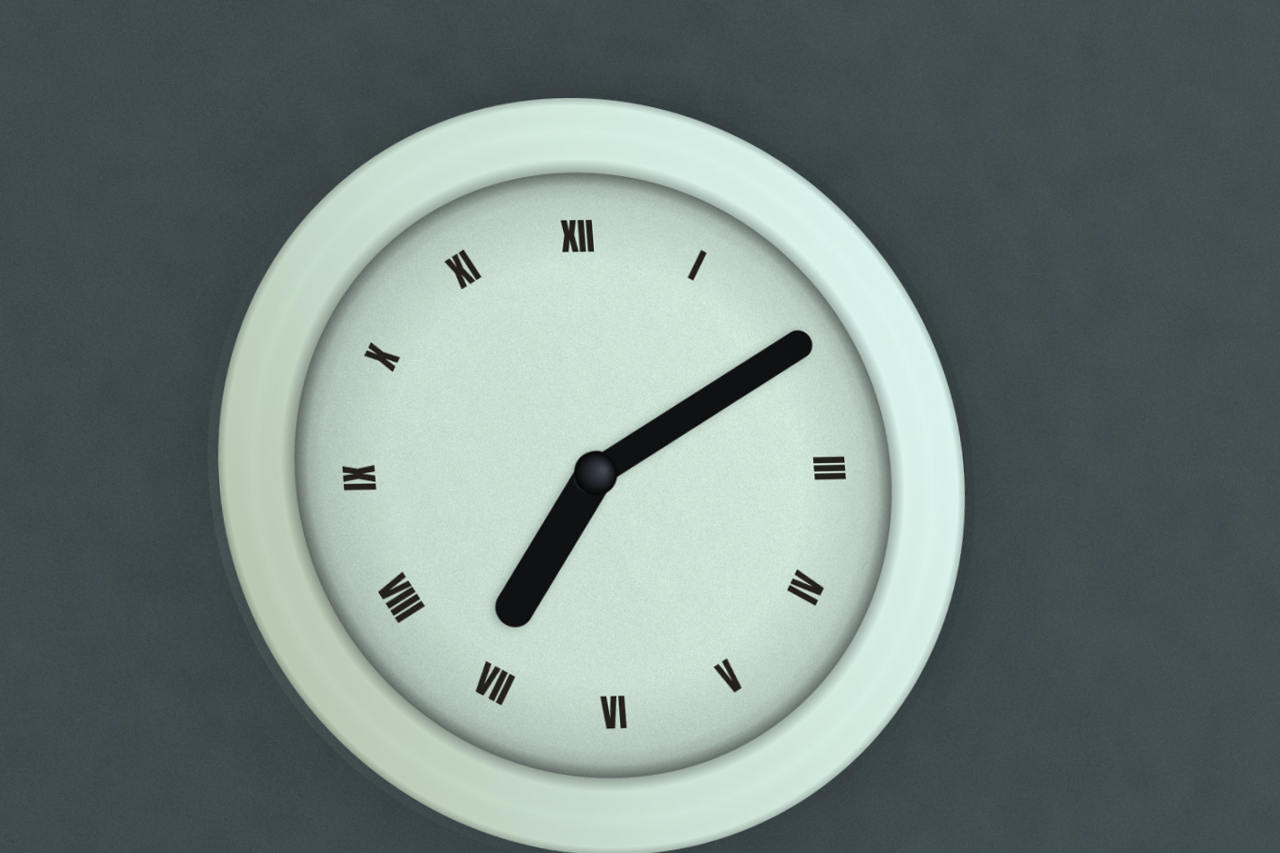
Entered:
7h10
